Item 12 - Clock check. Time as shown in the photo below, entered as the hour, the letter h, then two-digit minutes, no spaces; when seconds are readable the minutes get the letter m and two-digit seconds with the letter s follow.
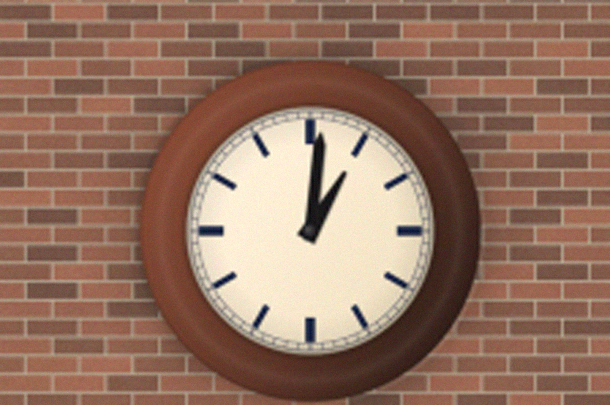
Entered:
1h01
